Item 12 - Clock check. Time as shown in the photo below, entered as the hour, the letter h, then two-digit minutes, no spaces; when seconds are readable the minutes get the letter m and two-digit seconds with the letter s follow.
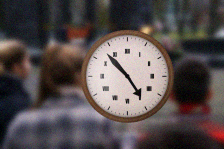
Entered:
4h53
